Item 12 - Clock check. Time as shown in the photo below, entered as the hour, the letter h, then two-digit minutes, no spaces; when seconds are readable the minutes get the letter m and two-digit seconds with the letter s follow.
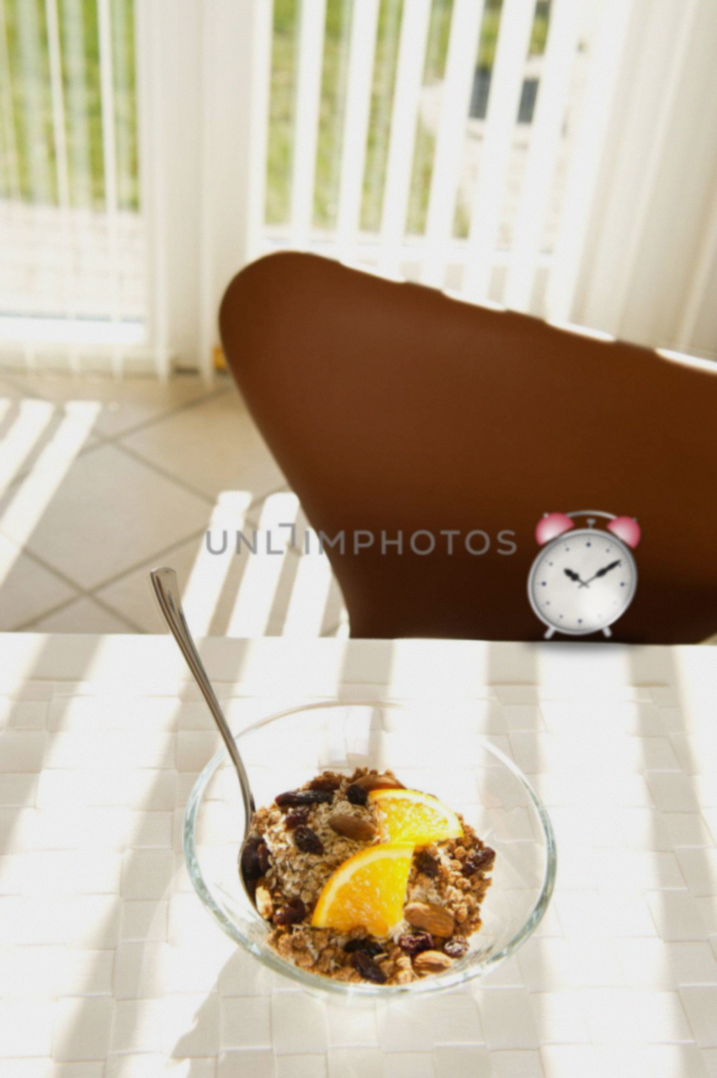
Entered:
10h09
